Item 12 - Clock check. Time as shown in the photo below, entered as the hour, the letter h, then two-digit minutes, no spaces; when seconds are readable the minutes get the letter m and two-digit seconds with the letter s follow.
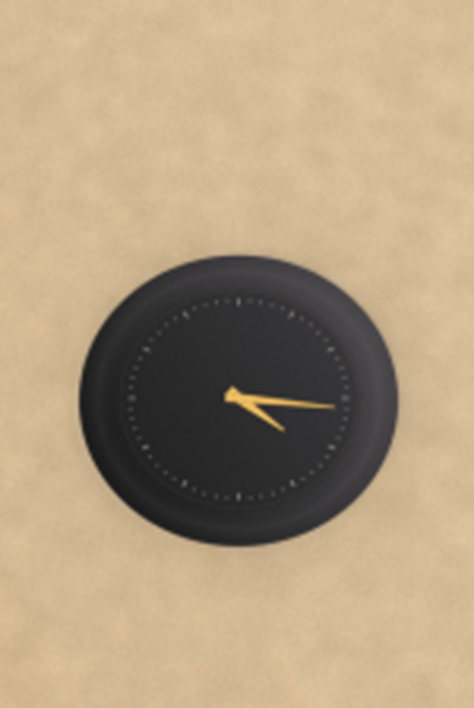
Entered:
4h16
